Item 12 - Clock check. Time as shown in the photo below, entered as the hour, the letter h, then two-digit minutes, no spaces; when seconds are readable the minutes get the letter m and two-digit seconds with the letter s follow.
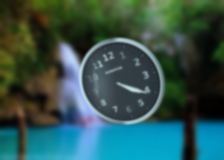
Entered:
4h21
